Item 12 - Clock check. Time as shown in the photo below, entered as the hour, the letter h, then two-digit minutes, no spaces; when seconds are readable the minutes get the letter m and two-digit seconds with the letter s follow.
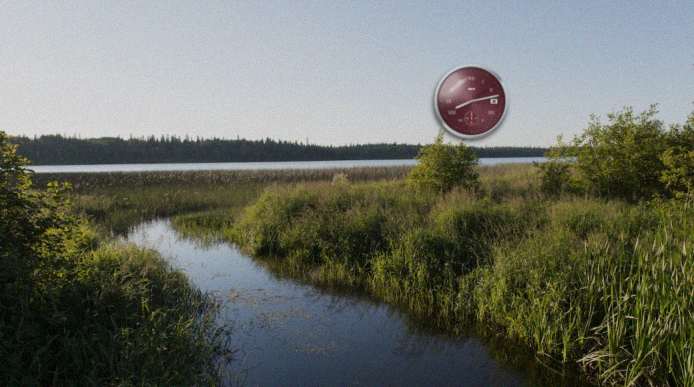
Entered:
8h13
